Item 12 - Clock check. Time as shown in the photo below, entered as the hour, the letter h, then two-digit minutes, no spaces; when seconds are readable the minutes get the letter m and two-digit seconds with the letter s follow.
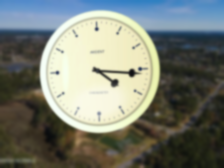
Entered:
4h16
